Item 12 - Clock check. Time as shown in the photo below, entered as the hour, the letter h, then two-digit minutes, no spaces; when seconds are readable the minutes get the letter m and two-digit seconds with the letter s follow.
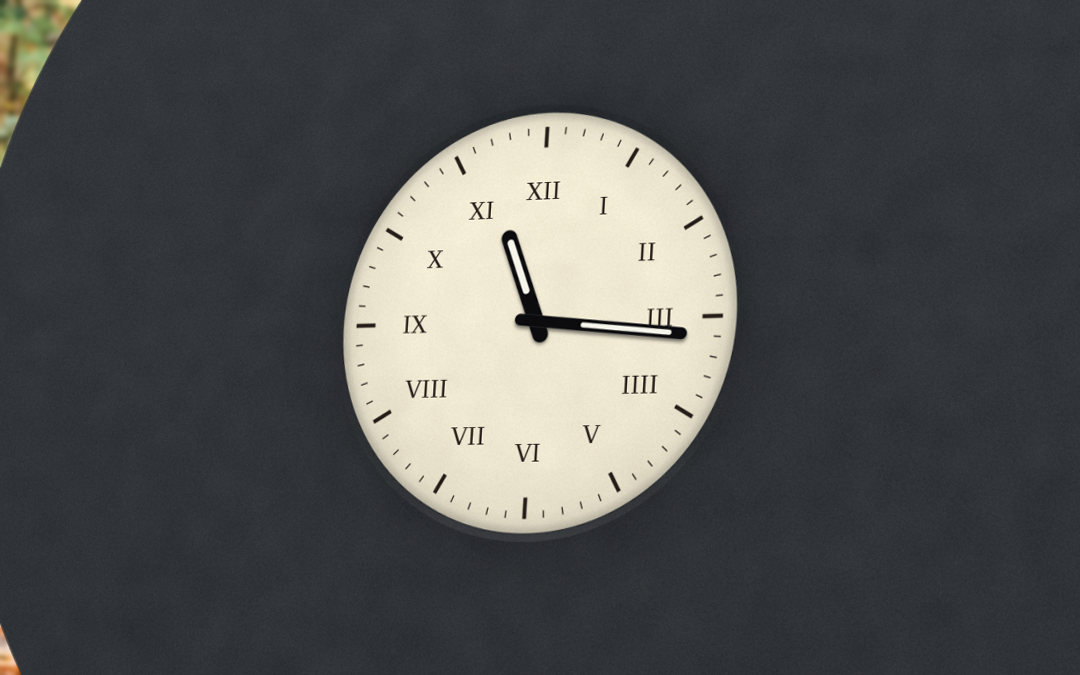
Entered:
11h16
